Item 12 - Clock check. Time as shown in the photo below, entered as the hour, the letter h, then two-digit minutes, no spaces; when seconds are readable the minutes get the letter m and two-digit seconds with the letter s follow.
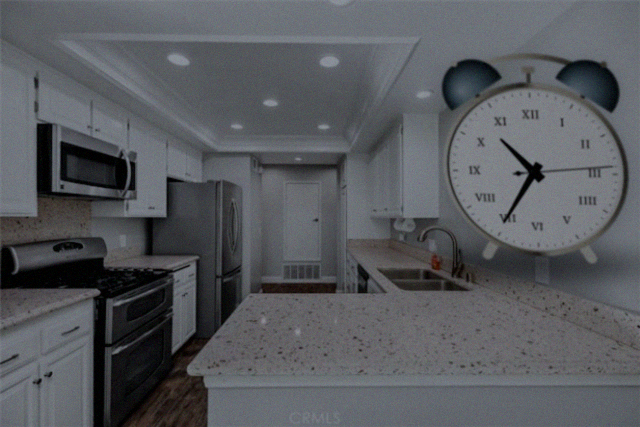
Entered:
10h35m14s
